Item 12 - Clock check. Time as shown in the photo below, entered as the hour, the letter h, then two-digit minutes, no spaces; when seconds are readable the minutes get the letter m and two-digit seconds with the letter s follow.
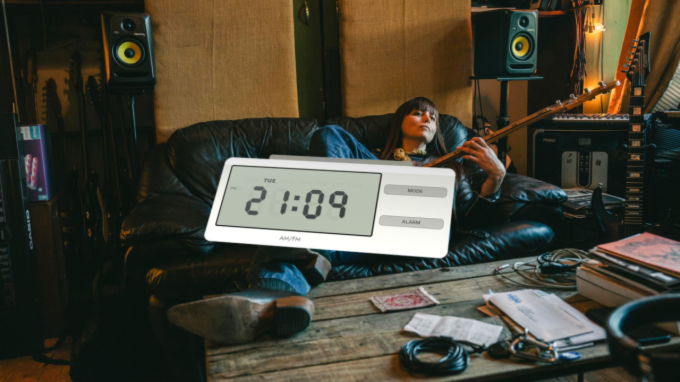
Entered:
21h09
